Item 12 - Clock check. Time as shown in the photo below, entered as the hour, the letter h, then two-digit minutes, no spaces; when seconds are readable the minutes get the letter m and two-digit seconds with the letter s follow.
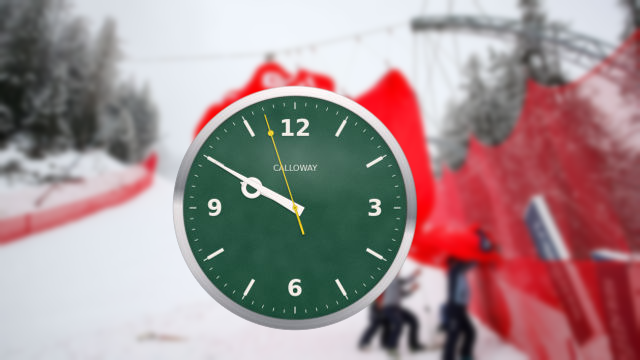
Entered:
9h49m57s
